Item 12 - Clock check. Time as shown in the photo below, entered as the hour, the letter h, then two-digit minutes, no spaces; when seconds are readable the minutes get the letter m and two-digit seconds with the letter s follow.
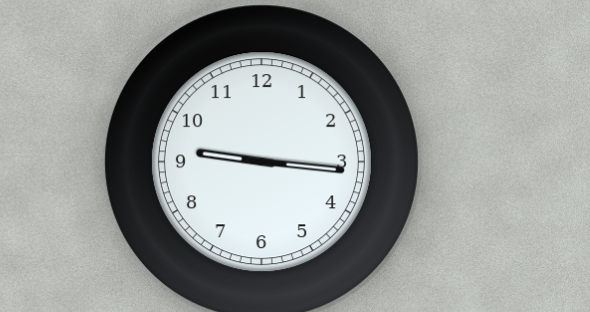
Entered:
9h16
